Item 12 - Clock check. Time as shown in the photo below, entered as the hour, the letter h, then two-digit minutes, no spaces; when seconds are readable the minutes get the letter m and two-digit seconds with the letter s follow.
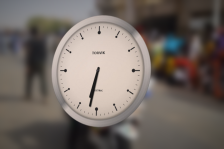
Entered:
6h32
